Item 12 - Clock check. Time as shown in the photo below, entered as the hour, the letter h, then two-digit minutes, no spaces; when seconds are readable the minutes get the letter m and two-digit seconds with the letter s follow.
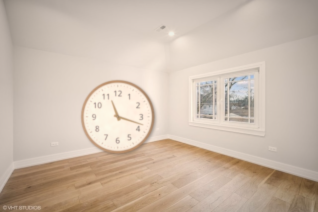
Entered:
11h18
